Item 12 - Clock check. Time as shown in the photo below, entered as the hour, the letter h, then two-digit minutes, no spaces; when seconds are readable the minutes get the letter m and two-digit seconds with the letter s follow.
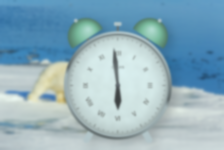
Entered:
5h59
